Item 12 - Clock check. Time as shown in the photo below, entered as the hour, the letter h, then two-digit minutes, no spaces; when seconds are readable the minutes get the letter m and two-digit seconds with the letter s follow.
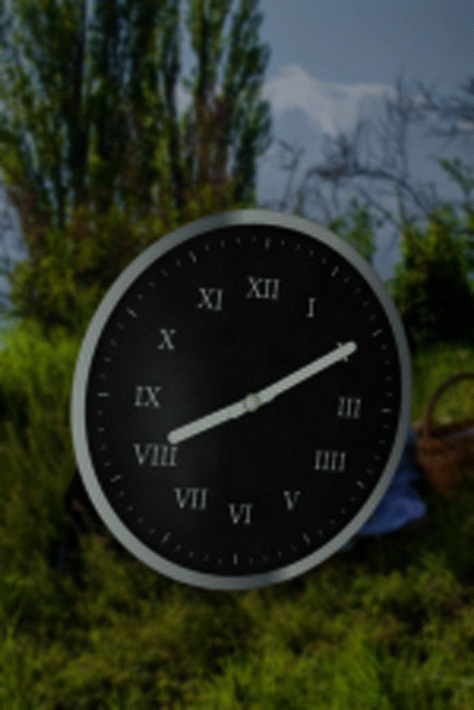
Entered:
8h10
